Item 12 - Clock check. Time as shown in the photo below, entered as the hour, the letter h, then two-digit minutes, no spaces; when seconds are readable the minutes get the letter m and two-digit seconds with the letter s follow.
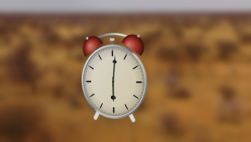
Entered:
6h01
